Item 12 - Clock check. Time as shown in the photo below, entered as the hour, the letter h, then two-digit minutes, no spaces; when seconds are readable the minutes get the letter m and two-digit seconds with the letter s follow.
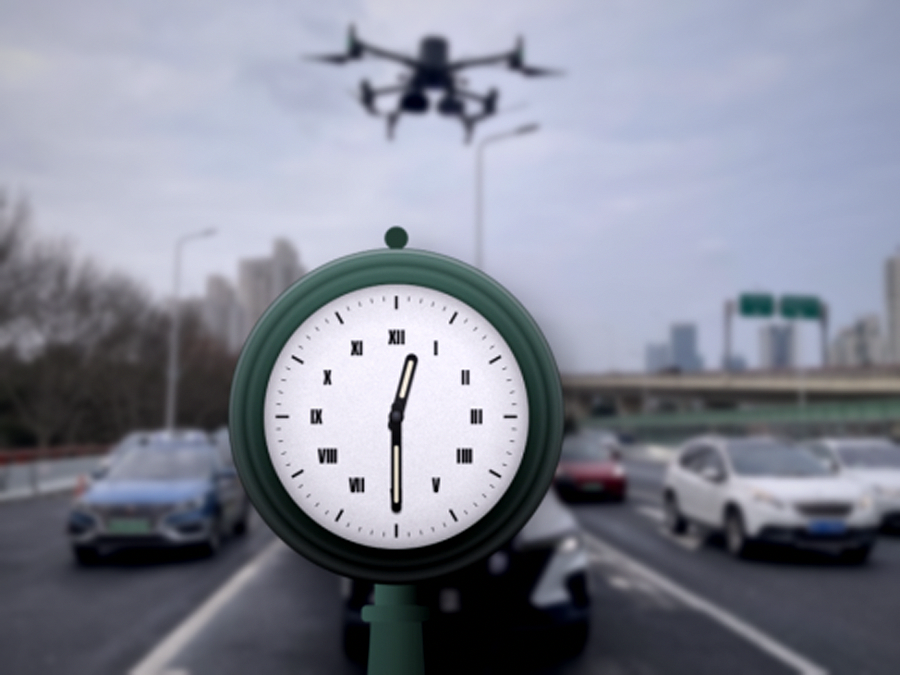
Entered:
12h30
